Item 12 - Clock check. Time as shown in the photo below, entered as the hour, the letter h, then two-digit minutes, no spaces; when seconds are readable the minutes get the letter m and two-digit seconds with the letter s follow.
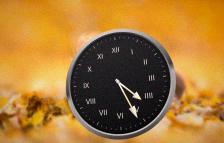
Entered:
4h26
